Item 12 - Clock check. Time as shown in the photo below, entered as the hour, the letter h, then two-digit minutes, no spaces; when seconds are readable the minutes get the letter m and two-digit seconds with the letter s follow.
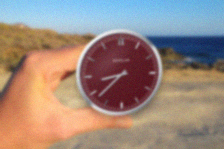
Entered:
8h38
